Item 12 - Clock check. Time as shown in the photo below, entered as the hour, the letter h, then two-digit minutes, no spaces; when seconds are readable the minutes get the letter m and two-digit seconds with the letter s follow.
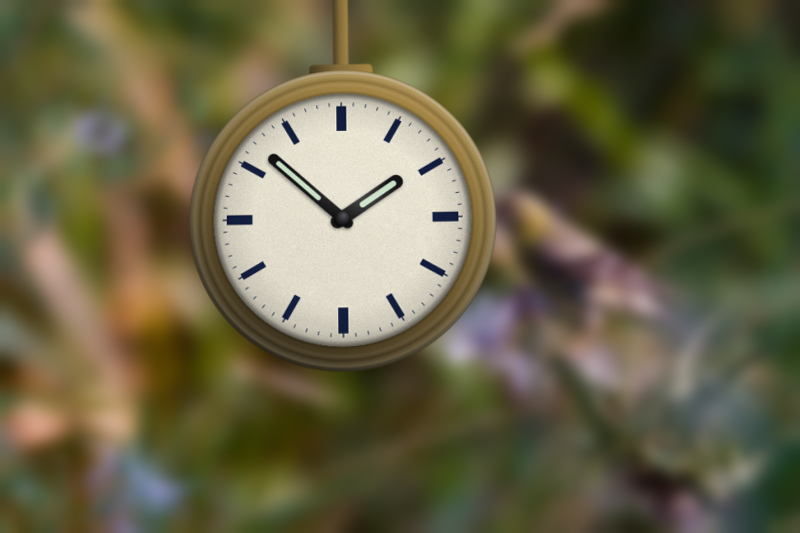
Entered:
1h52
